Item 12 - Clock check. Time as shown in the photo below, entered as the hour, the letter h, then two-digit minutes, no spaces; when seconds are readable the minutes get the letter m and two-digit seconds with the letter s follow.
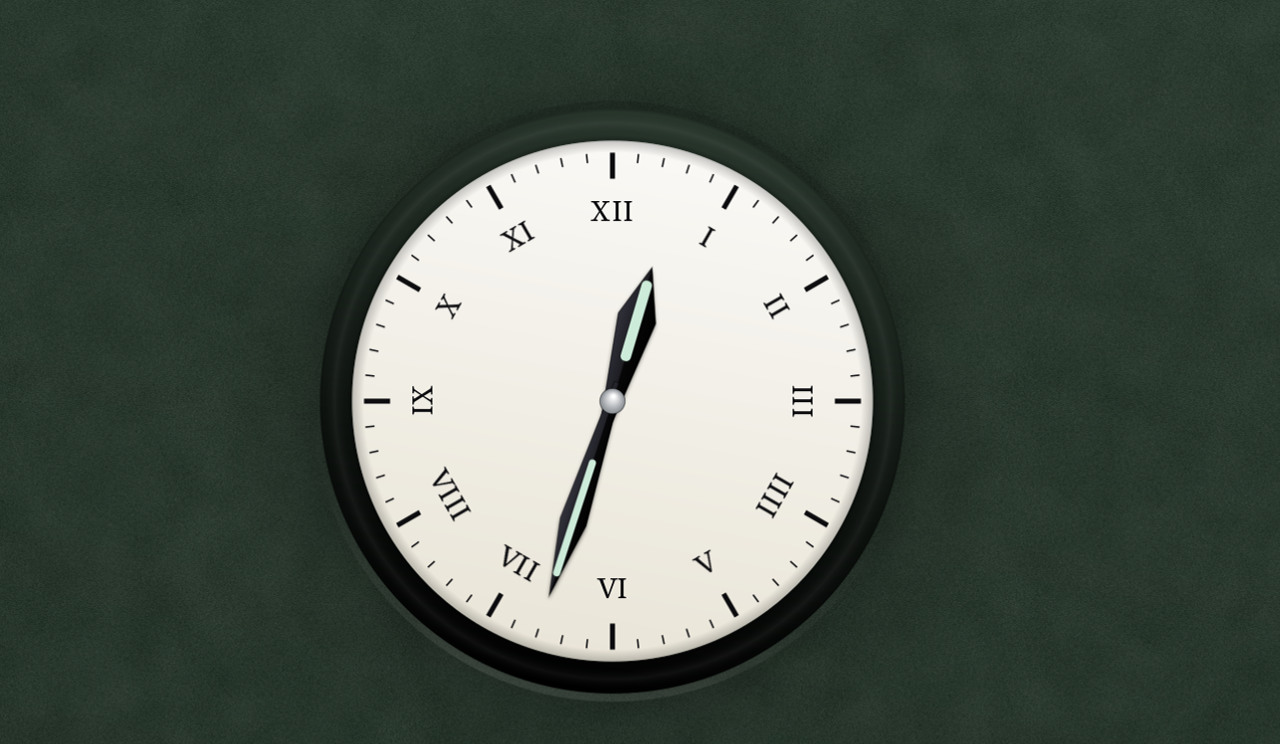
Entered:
12h33
